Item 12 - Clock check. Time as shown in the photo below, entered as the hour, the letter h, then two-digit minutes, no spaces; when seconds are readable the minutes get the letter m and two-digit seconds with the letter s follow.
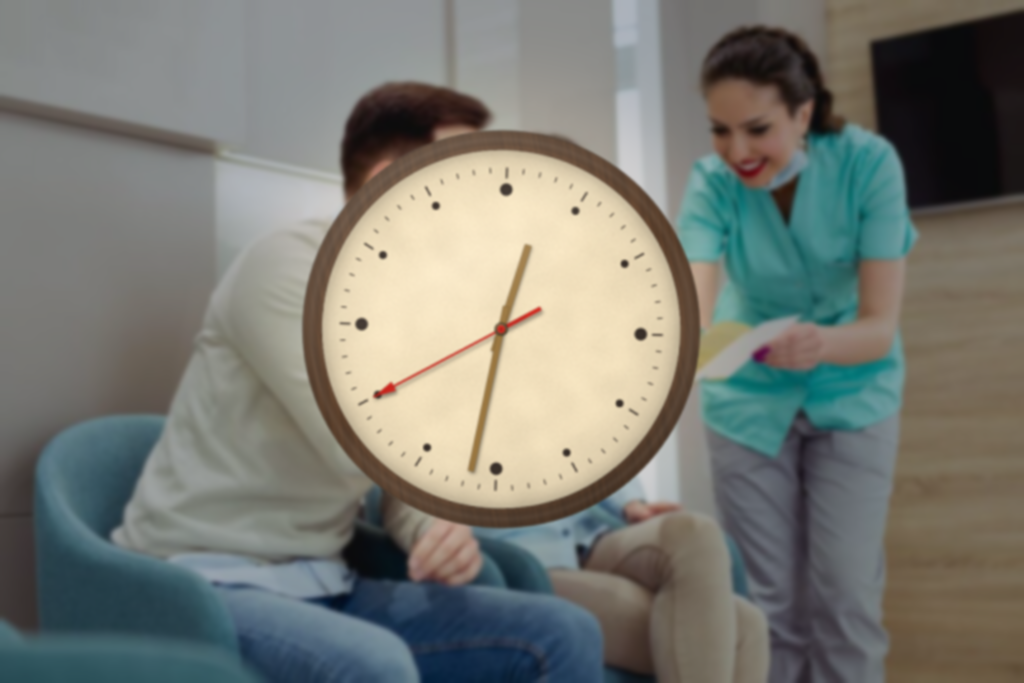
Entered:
12h31m40s
